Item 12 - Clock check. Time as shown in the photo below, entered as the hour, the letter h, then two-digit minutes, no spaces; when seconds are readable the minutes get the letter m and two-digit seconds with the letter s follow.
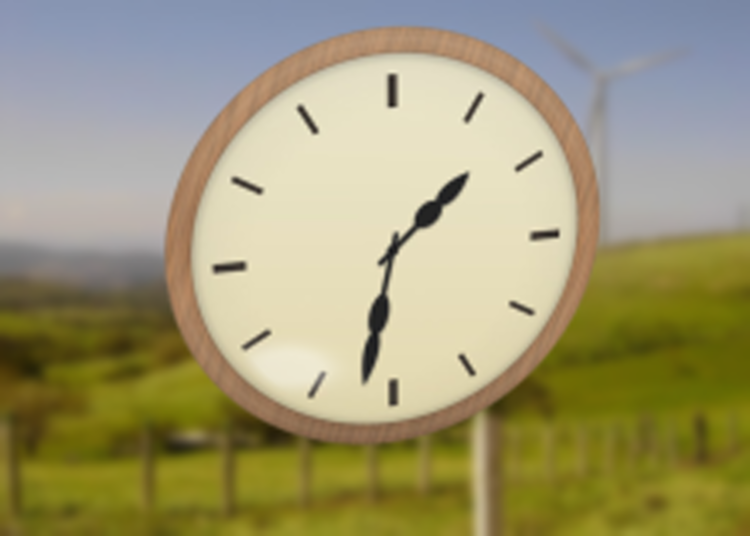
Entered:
1h32
